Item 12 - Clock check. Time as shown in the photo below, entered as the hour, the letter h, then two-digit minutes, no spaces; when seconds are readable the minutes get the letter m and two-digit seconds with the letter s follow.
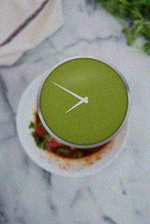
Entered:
7h50
